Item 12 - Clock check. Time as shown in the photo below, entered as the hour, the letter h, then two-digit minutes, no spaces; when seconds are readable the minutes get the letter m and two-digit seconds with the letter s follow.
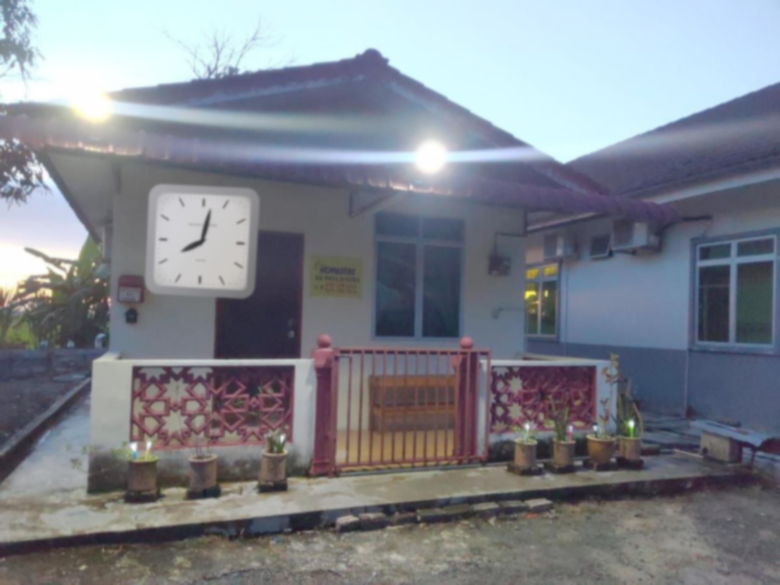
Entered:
8h02
